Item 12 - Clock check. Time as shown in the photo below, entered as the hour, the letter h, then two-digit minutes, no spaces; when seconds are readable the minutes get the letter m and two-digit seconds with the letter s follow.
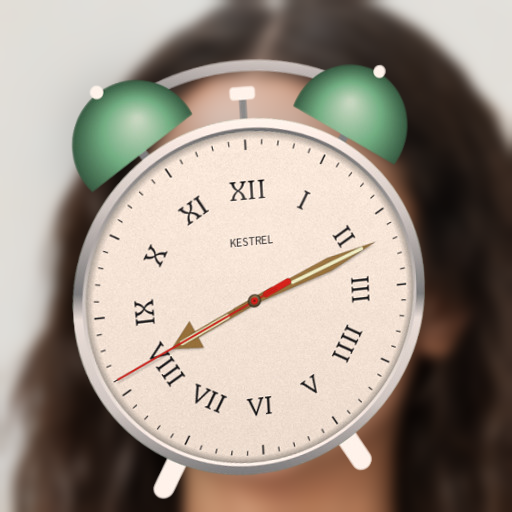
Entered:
8h11m41s
